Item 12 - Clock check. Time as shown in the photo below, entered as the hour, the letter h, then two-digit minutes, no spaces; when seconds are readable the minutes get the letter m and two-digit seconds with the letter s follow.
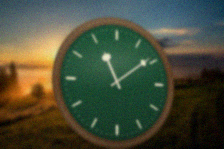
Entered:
11h09
